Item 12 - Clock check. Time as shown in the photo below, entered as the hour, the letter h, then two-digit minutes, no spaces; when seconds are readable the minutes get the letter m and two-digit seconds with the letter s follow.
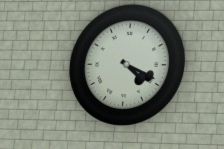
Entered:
4h19
